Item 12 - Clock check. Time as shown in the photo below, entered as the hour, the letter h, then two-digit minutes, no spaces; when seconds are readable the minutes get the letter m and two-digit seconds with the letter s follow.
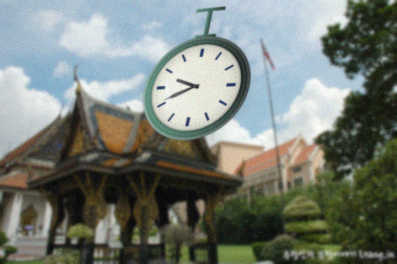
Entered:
9h41
